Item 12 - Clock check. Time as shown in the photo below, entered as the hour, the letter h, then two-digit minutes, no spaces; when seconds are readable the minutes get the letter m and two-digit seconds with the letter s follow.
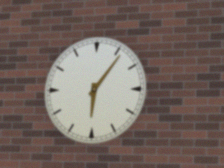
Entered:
6h06
